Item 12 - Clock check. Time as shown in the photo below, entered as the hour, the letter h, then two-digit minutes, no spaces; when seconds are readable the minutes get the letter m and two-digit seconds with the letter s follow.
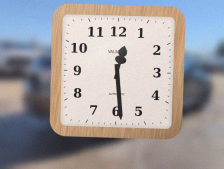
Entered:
12h29
